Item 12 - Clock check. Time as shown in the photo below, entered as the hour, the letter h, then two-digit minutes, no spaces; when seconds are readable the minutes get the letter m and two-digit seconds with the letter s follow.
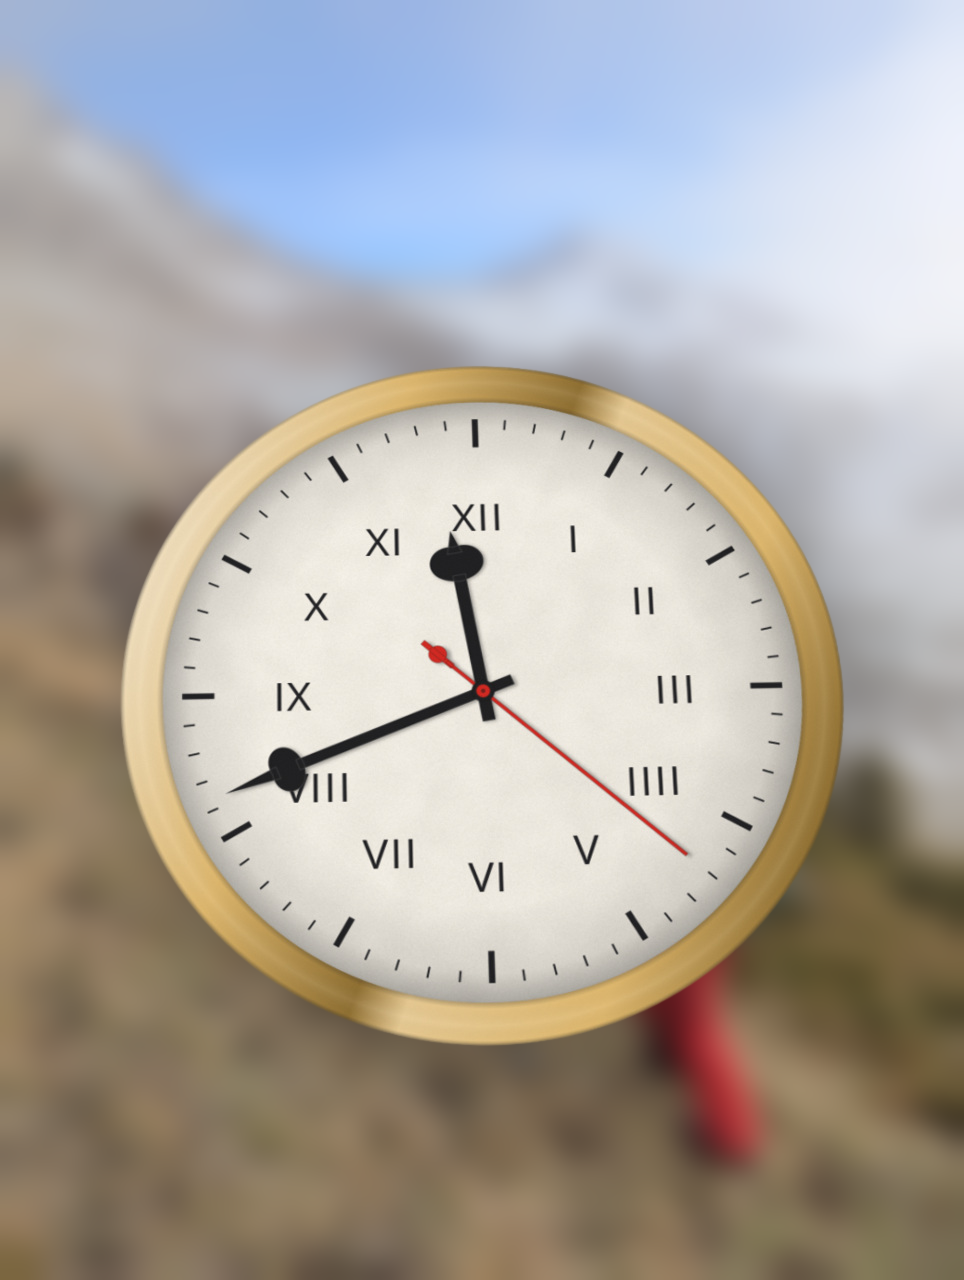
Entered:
11h41m22s
